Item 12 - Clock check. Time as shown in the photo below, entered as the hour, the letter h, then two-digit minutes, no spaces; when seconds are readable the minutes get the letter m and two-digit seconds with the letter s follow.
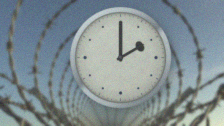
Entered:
2h00
